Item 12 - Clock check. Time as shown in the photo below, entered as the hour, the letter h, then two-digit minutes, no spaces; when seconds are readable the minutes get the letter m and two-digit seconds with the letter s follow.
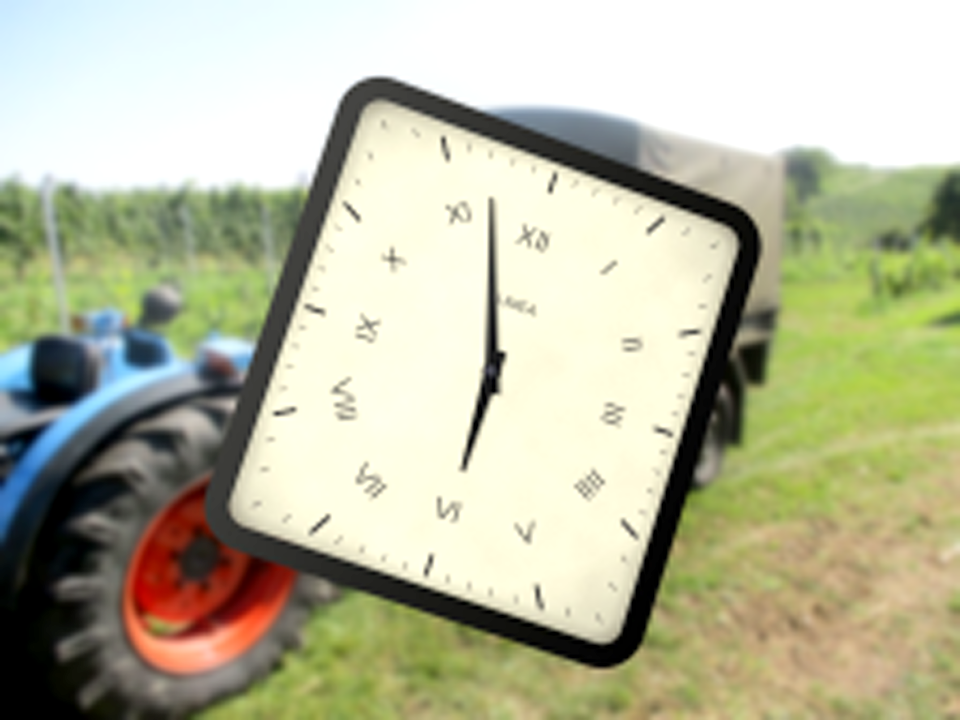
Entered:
5h57
